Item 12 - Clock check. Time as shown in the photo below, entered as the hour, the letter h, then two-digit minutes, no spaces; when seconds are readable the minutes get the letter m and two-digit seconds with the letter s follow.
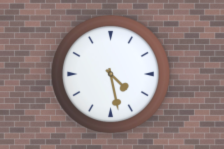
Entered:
4h28
